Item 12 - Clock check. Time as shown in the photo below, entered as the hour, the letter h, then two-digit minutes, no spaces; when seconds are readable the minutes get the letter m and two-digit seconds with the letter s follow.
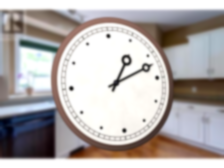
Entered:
1h12
